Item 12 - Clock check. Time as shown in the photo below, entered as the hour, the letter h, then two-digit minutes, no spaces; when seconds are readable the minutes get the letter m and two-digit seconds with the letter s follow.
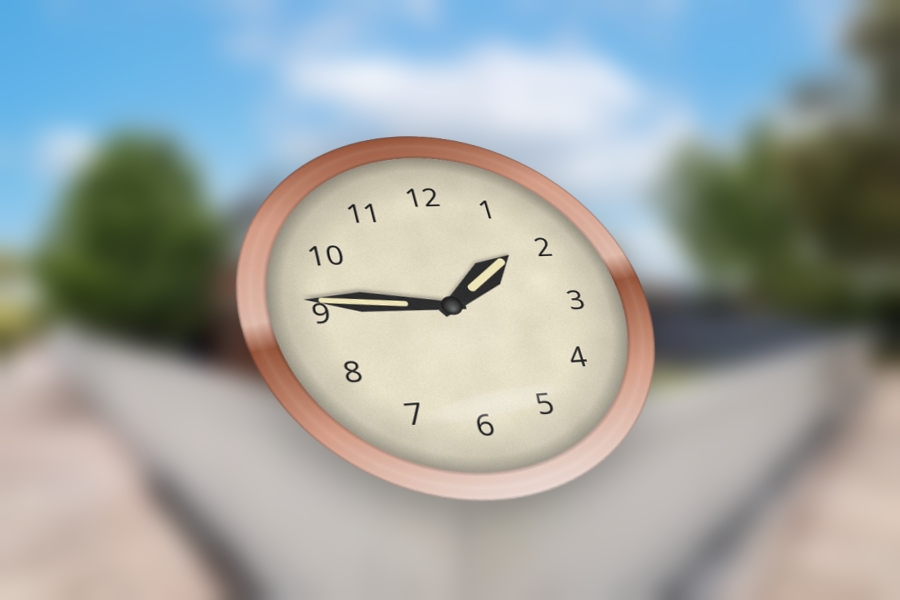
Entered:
1h46
